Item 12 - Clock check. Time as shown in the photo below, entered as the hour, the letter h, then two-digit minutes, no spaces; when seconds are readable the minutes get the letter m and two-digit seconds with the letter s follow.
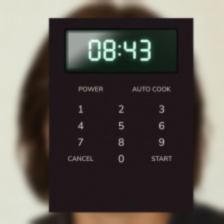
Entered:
8h43
